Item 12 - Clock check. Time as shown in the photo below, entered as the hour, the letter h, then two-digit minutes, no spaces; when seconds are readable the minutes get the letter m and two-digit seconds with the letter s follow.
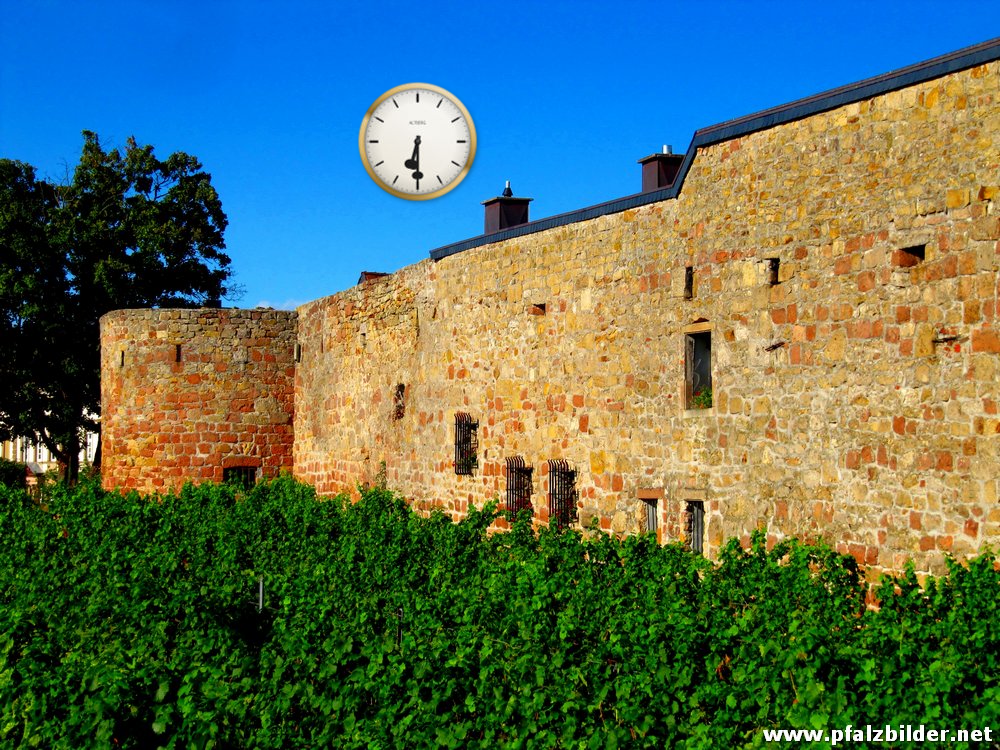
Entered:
6h30
